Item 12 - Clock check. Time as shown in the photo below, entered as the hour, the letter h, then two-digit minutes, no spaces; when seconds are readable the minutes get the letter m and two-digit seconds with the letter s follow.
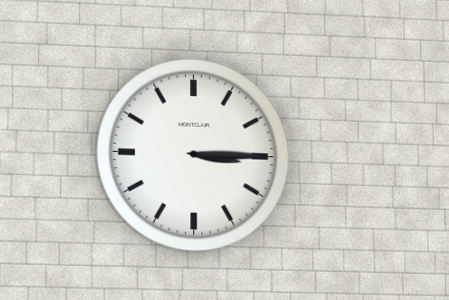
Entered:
3h15
